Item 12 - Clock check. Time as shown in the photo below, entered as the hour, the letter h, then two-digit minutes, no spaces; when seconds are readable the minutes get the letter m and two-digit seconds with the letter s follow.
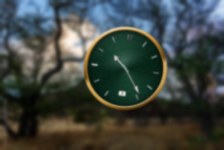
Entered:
10h24
